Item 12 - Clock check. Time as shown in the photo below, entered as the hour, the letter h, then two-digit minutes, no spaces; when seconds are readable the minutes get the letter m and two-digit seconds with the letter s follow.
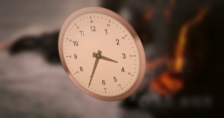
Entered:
3h35
